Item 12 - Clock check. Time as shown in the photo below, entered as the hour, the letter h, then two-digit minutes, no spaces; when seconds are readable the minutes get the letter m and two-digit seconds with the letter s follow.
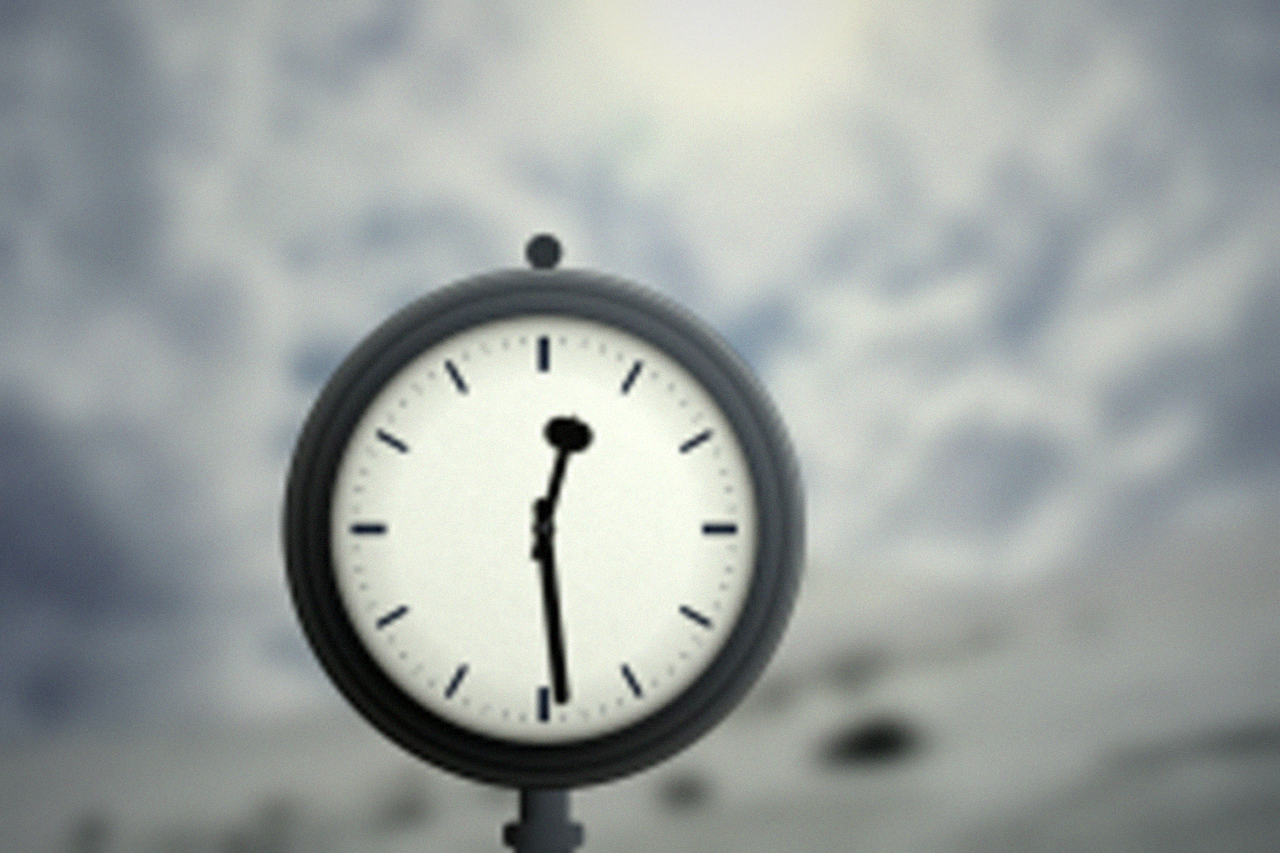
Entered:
12h29
